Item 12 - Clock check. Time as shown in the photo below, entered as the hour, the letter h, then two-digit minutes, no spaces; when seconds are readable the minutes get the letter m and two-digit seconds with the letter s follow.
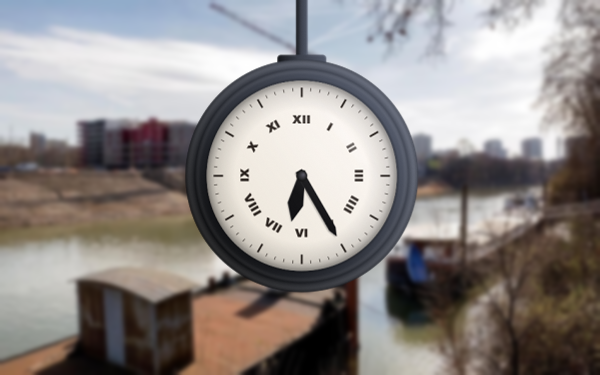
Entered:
6h25
